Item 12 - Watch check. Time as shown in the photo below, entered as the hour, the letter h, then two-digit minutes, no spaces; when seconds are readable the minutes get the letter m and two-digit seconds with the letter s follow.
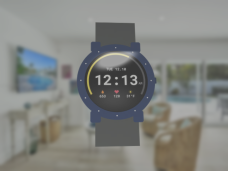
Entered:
12h13
